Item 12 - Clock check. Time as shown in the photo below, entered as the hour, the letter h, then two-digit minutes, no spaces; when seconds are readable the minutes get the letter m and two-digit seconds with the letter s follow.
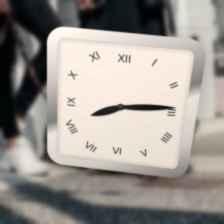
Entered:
8h14
